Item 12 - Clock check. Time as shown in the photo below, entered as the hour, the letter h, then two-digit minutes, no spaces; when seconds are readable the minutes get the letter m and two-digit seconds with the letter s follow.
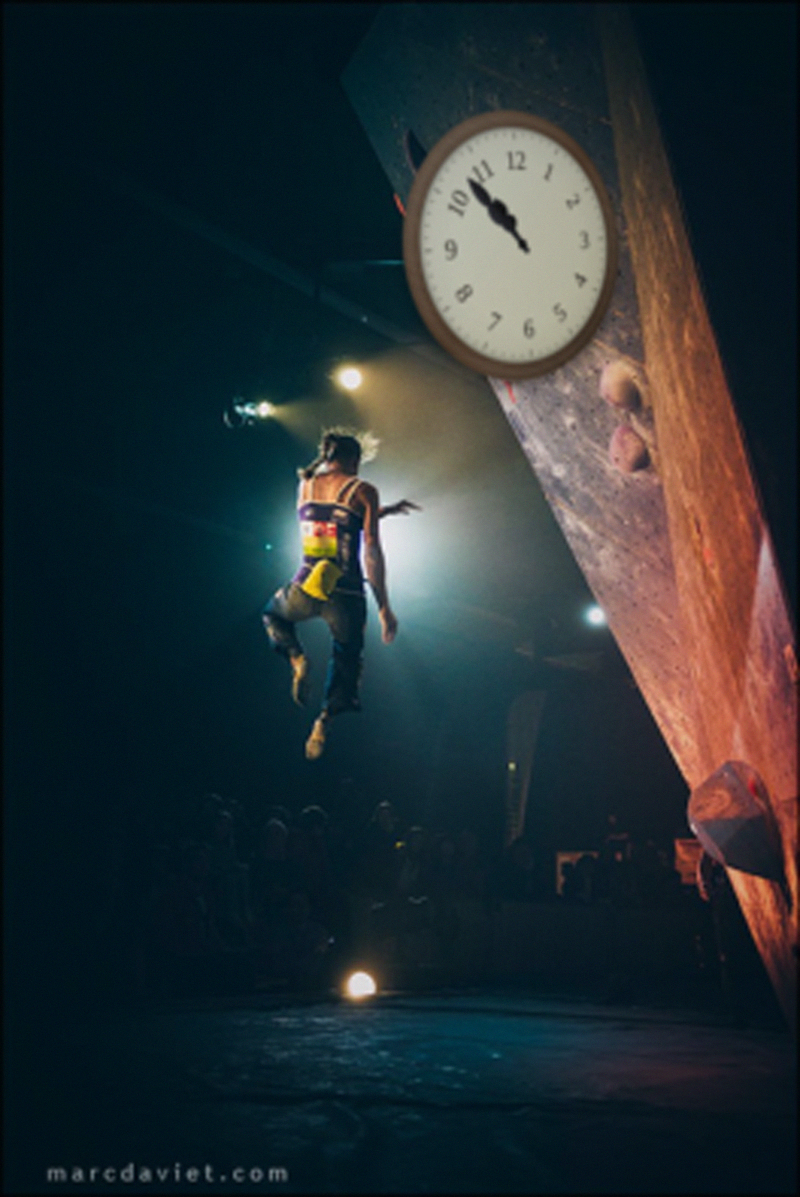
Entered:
10h53
